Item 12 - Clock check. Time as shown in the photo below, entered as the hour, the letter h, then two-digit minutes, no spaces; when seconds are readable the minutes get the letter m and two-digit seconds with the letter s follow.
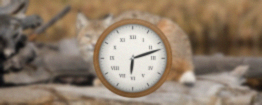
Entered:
6h12
